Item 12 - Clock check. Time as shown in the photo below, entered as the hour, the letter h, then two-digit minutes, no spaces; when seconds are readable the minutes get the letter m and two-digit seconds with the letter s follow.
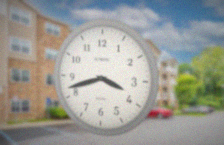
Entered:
3h42
